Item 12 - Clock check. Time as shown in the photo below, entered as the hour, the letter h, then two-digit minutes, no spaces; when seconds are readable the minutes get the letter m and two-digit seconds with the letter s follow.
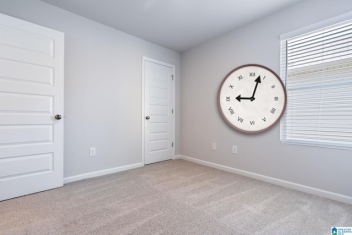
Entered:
9h03
